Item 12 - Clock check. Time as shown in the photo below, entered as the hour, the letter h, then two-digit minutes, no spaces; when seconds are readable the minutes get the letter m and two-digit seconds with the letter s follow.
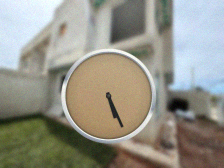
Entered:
5h26
